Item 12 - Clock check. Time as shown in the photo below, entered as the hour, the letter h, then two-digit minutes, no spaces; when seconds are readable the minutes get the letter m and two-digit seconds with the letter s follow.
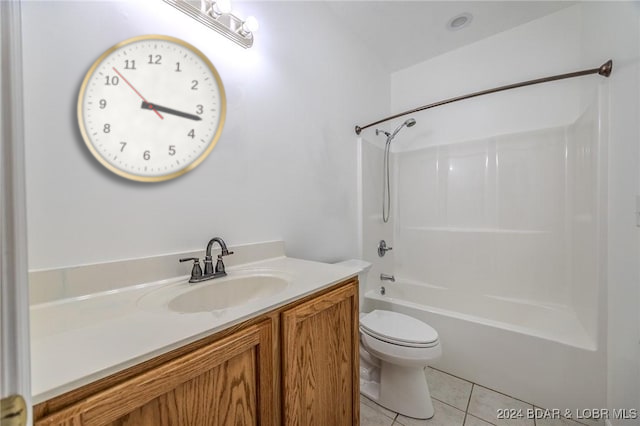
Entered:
3h16m52s
